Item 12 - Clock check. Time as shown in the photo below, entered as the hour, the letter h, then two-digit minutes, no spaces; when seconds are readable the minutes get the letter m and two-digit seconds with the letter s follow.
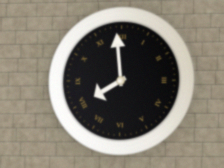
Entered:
7h59
